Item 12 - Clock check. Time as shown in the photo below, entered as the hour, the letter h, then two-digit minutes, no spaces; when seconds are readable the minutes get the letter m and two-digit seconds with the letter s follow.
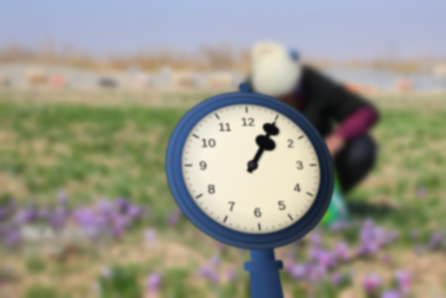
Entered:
1h05
